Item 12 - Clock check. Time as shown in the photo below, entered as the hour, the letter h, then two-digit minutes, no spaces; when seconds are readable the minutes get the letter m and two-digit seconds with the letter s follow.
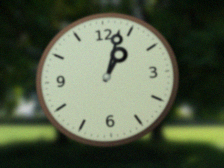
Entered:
1h03
